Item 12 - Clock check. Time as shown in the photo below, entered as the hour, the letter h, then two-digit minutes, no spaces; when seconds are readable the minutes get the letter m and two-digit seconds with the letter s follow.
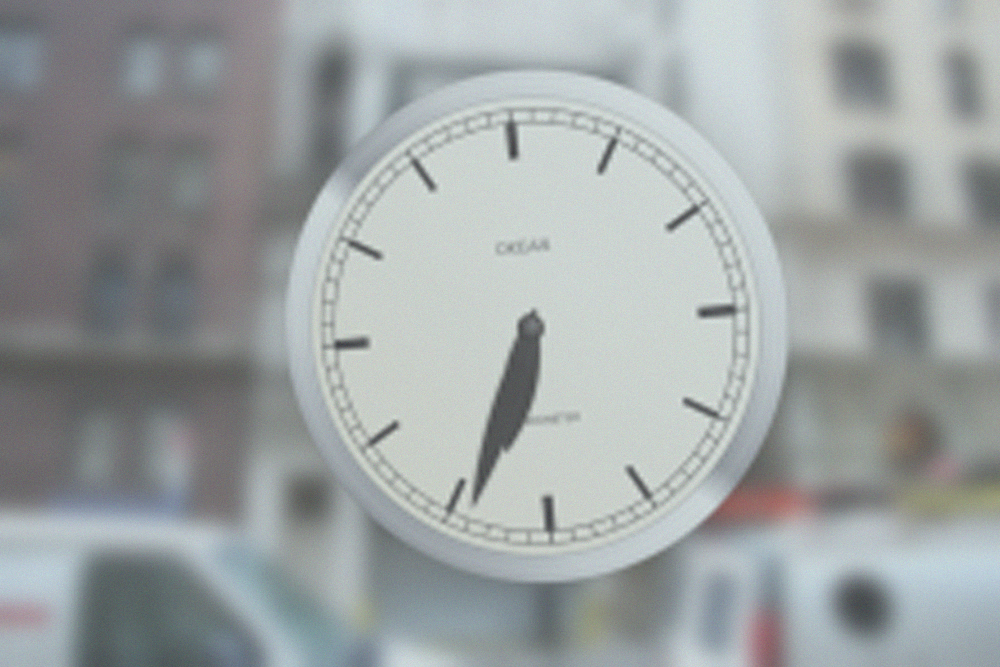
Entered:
6h34
